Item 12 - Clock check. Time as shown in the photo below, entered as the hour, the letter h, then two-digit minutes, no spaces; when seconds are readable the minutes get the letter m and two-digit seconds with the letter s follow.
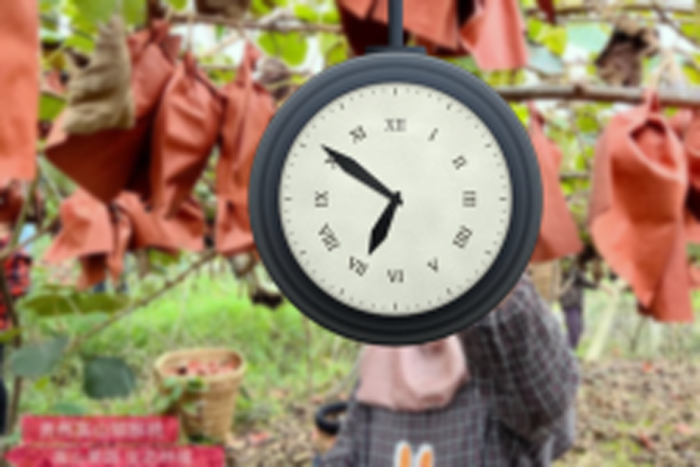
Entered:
6h51
